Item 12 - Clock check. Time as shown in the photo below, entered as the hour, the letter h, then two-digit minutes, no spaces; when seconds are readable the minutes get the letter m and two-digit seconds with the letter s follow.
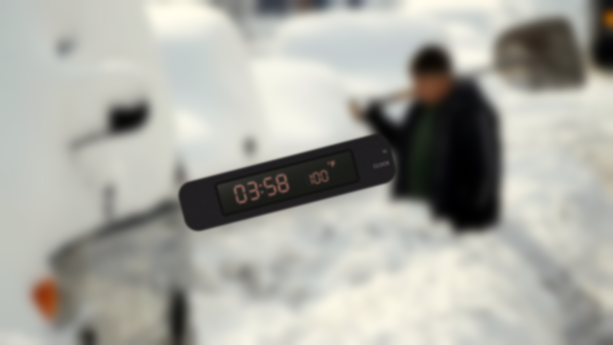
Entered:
3h58
